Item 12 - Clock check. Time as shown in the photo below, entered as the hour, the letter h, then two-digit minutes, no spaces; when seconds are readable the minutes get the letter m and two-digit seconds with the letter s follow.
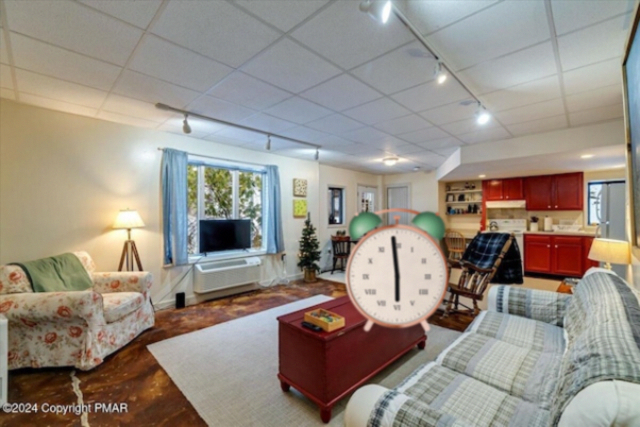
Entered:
5h59
